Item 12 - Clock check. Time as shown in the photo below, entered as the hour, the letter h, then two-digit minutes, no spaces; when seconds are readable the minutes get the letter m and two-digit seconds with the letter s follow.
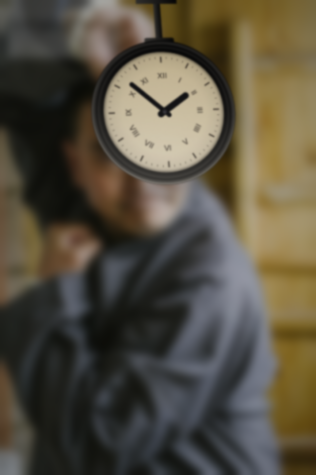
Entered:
1h52
